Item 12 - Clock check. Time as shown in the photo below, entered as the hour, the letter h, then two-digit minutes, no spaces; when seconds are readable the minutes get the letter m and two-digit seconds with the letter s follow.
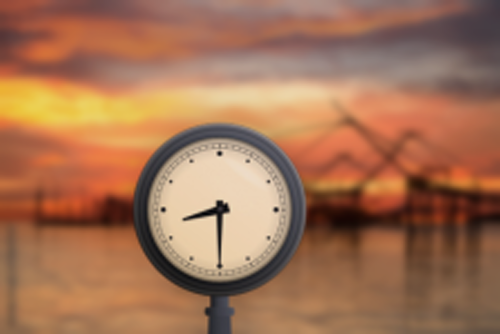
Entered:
8h30
